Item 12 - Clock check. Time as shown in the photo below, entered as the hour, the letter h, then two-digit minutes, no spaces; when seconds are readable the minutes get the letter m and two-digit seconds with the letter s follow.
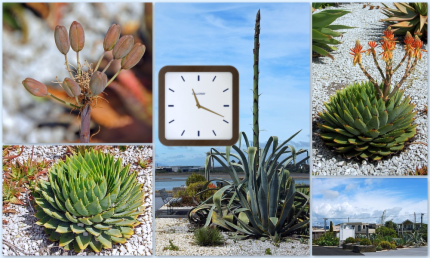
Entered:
11h19
